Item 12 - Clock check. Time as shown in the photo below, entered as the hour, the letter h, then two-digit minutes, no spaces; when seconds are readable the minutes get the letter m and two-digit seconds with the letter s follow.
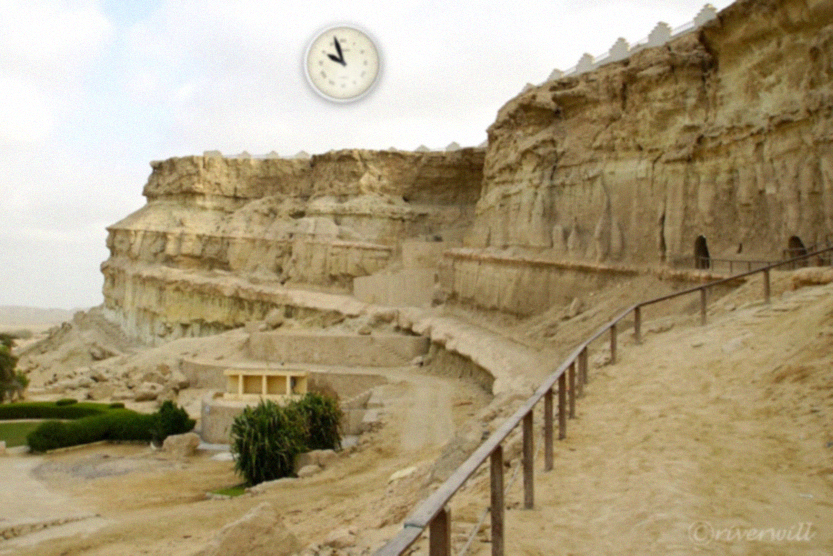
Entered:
9h57
